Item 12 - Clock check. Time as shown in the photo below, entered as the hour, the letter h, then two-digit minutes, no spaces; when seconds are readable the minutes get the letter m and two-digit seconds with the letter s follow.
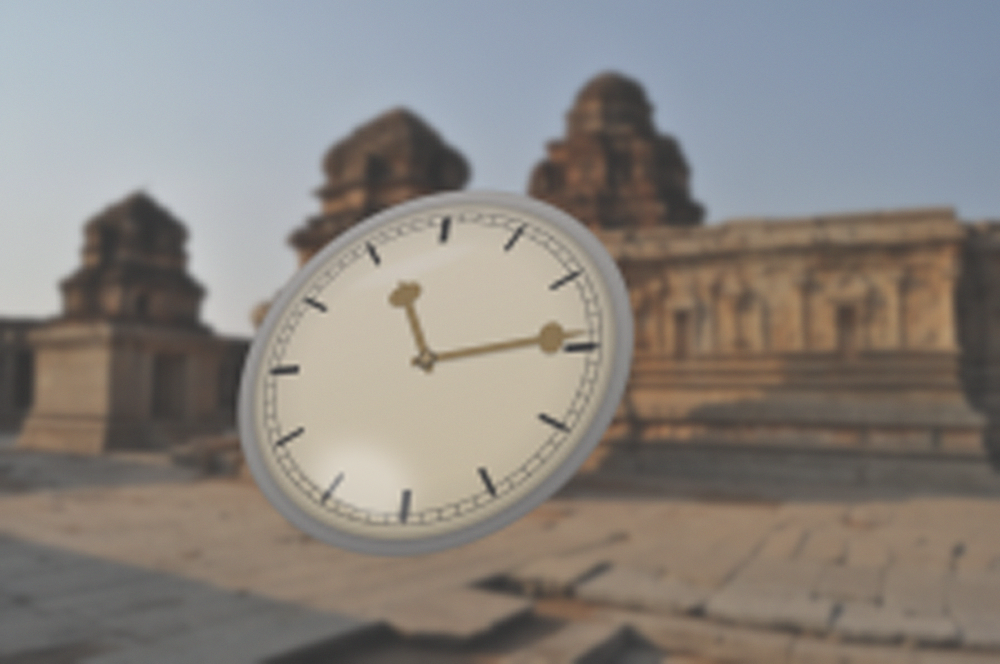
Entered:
11h14
